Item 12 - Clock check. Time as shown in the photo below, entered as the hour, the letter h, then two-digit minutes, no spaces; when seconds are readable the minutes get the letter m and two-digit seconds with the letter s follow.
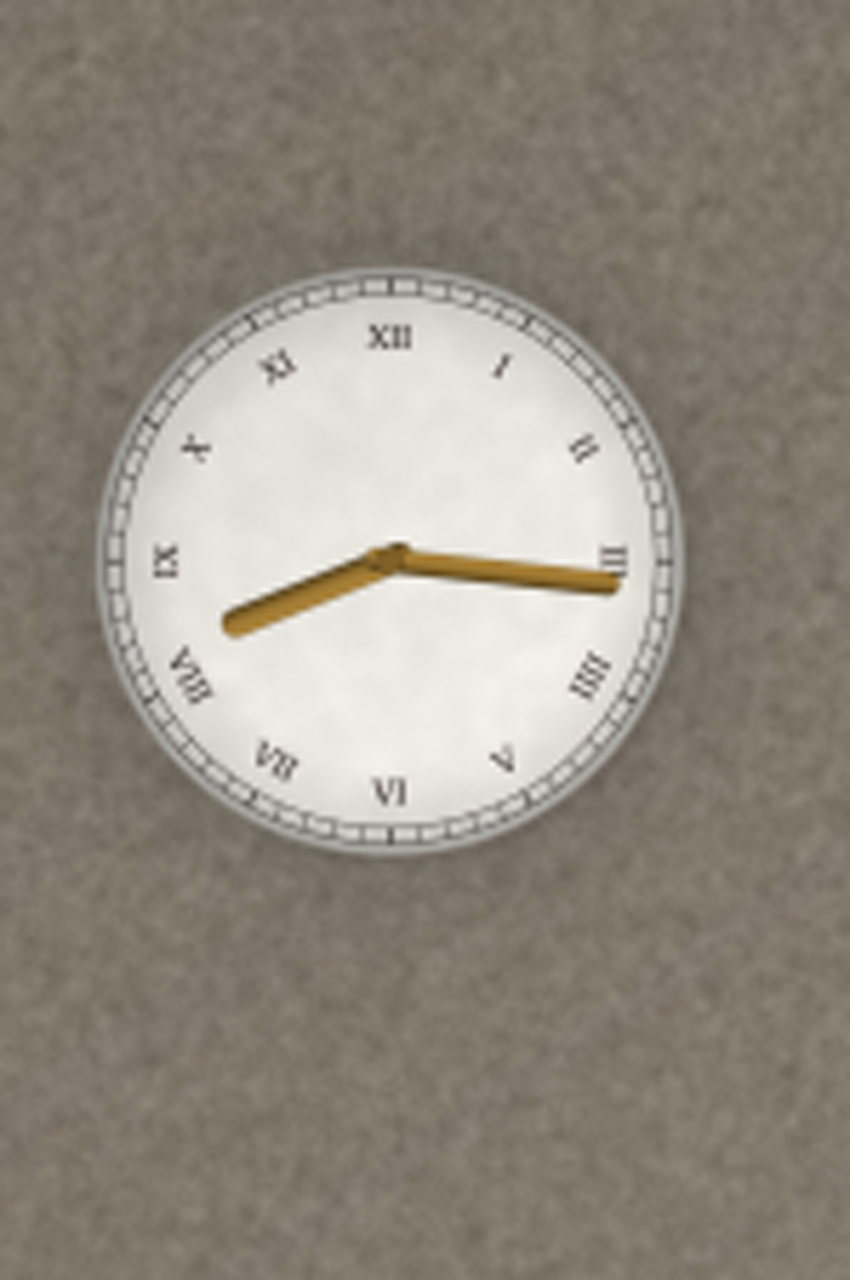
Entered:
8h16
